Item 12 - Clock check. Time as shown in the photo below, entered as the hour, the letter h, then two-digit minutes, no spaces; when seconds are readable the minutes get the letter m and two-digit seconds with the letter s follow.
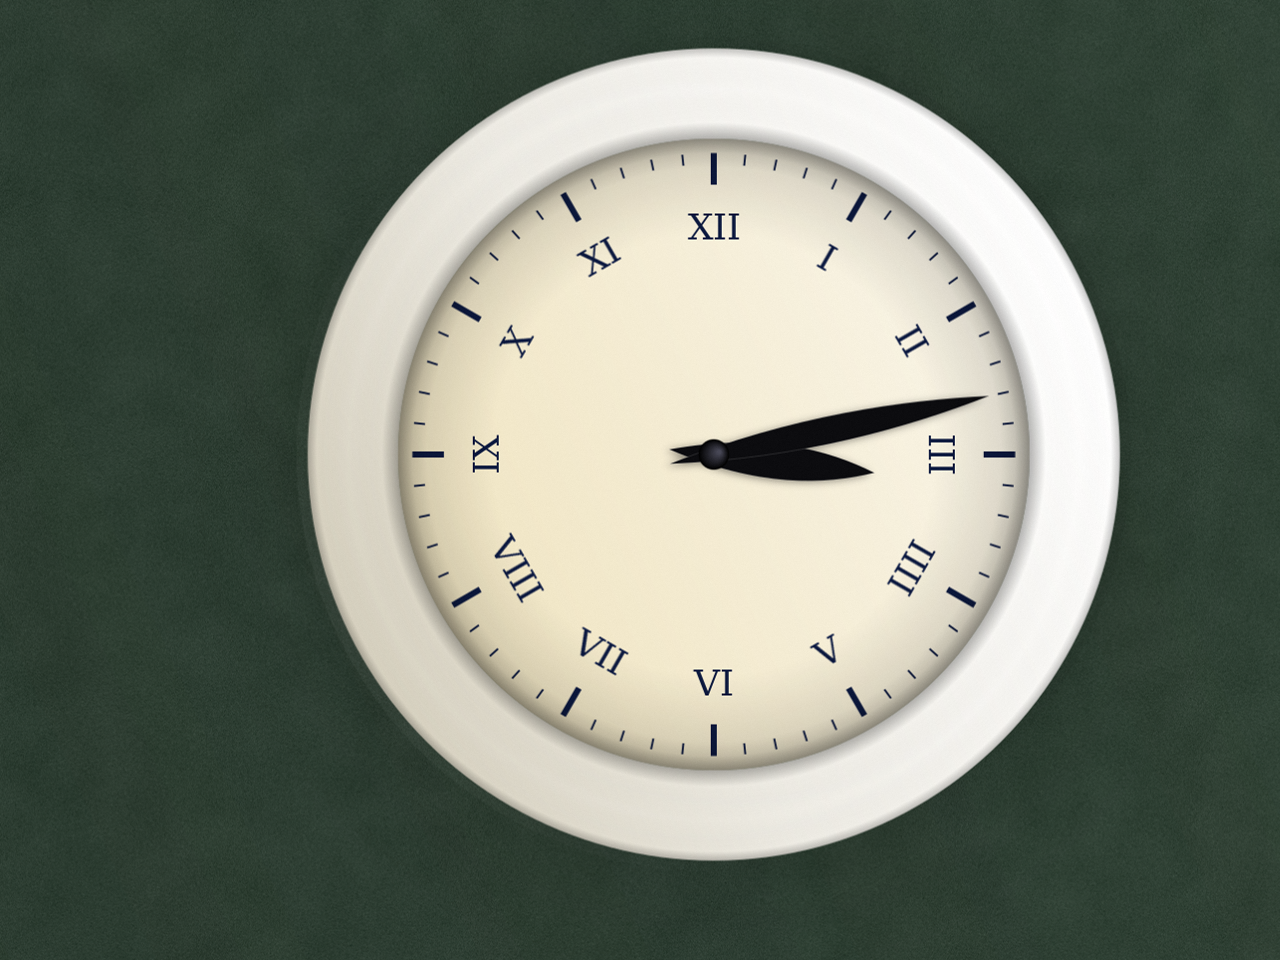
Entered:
3h13
